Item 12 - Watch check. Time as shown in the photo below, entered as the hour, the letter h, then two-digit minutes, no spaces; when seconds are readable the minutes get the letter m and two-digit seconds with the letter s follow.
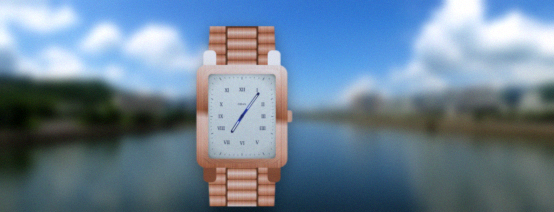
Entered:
7h06
